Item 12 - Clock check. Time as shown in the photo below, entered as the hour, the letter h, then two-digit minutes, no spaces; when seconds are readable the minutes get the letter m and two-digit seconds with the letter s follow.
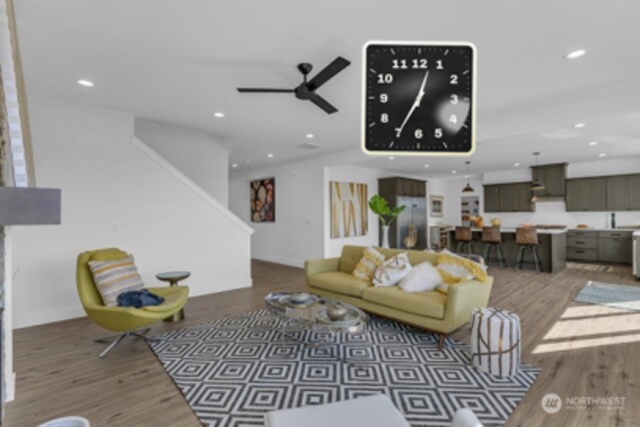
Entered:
12h35
